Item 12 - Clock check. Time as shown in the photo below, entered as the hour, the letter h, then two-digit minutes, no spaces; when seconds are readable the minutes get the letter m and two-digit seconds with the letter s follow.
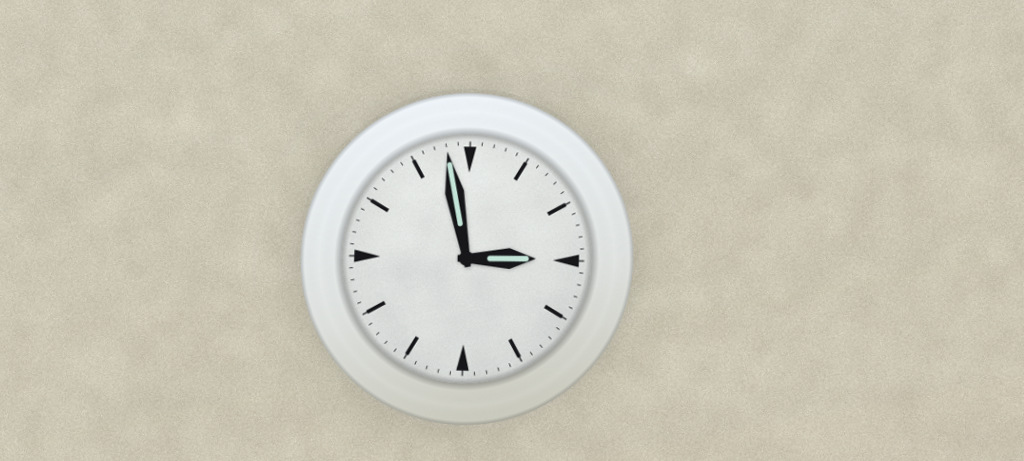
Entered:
2h58
